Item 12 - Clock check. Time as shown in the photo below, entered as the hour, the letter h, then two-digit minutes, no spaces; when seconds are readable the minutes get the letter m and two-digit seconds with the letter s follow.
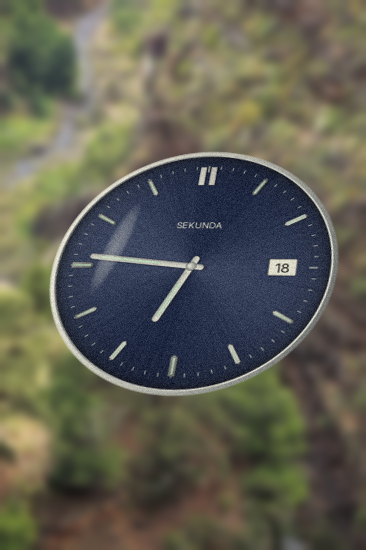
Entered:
6h46
